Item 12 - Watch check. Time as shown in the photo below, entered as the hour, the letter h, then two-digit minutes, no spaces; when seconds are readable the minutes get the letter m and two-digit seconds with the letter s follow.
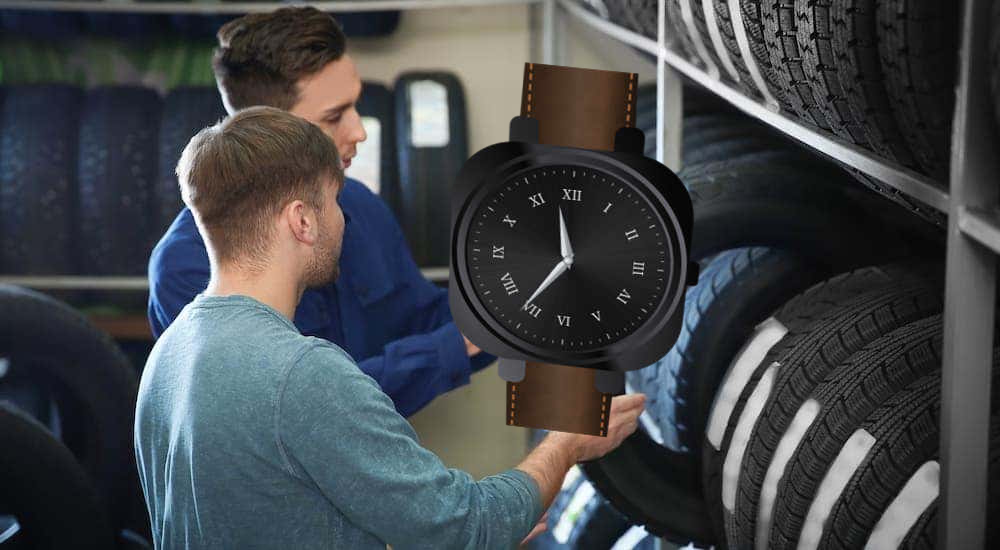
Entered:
11h36
